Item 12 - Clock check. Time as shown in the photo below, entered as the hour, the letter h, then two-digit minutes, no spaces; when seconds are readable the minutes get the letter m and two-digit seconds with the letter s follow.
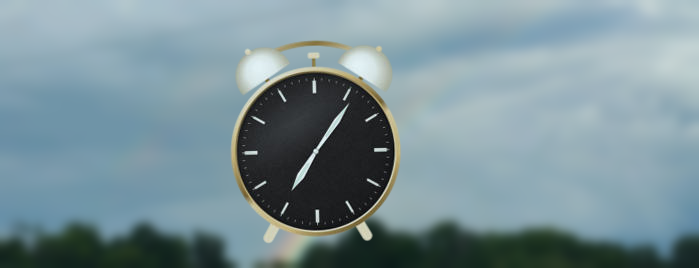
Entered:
7h06
